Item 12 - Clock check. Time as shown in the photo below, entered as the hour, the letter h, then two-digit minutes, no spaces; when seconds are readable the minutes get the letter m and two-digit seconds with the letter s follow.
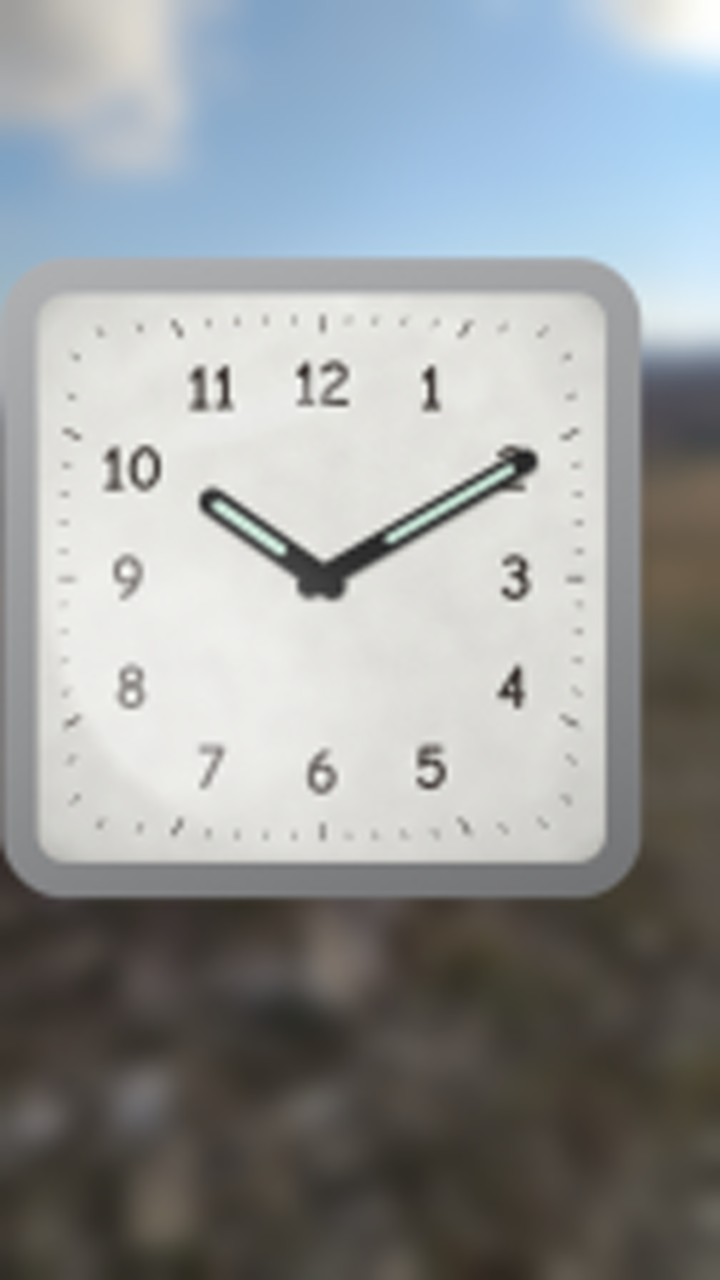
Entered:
10h10
